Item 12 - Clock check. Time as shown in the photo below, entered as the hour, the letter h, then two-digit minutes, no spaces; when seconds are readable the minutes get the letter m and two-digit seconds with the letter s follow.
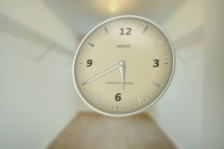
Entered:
5h40
